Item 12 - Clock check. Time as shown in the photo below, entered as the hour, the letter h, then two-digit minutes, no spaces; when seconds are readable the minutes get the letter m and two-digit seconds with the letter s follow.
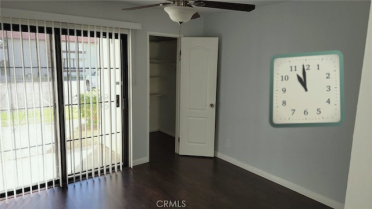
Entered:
10h59
